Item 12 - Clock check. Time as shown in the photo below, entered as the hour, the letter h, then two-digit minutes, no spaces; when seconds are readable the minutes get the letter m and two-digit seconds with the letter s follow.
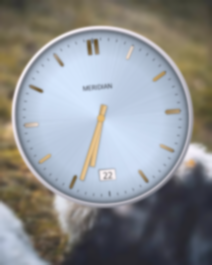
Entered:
6h34
